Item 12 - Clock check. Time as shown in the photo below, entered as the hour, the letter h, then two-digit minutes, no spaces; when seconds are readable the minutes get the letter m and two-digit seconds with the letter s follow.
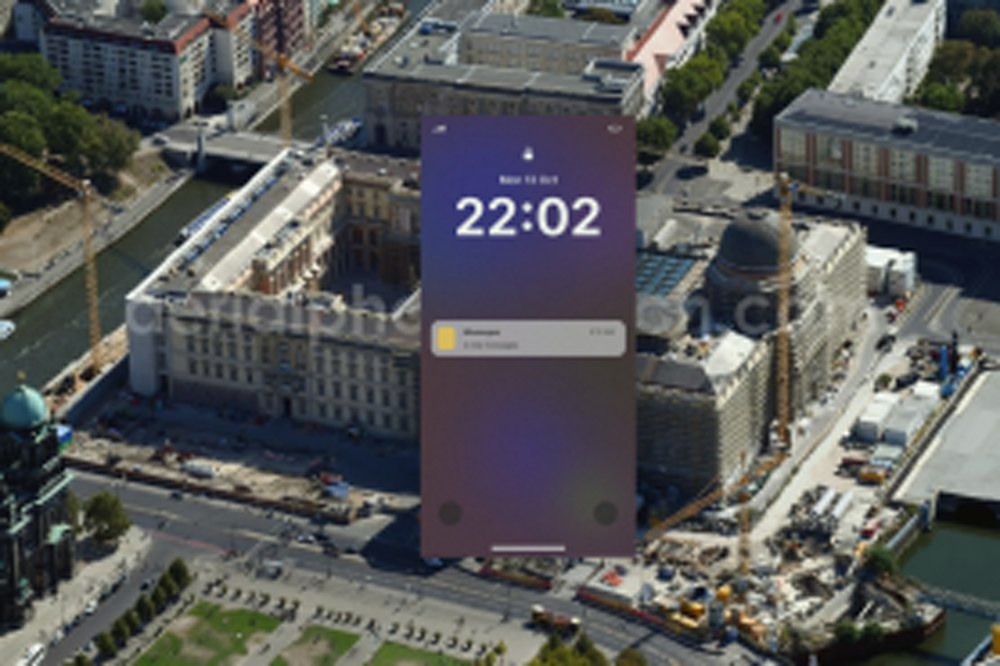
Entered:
22h02
